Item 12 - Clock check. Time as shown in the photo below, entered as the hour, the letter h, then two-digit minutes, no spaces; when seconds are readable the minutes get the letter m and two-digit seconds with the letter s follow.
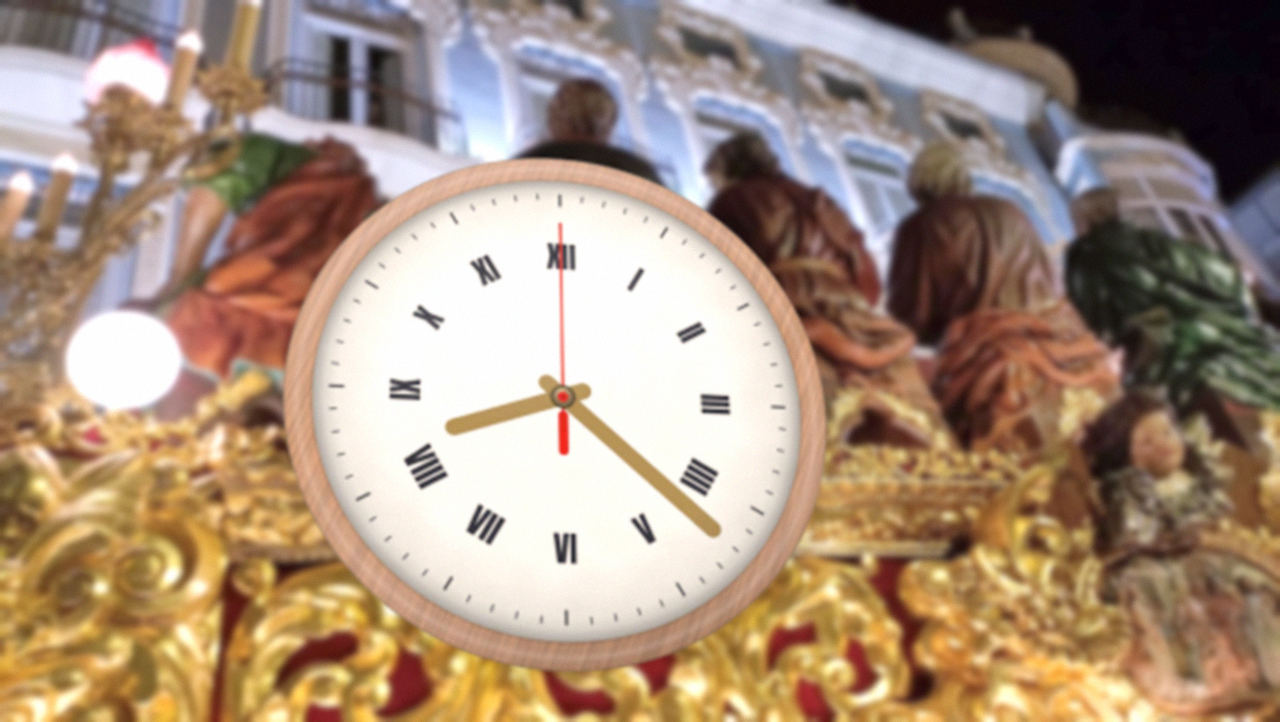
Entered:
8h22m00s
